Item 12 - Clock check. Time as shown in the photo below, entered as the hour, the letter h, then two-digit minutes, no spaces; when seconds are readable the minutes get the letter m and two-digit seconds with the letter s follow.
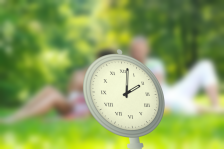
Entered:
2h02
